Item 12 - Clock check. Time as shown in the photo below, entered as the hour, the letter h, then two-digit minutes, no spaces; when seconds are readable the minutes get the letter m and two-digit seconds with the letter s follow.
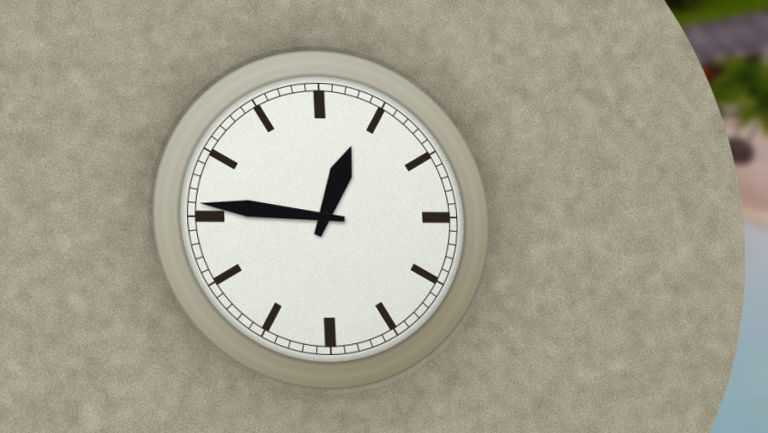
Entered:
12h46
